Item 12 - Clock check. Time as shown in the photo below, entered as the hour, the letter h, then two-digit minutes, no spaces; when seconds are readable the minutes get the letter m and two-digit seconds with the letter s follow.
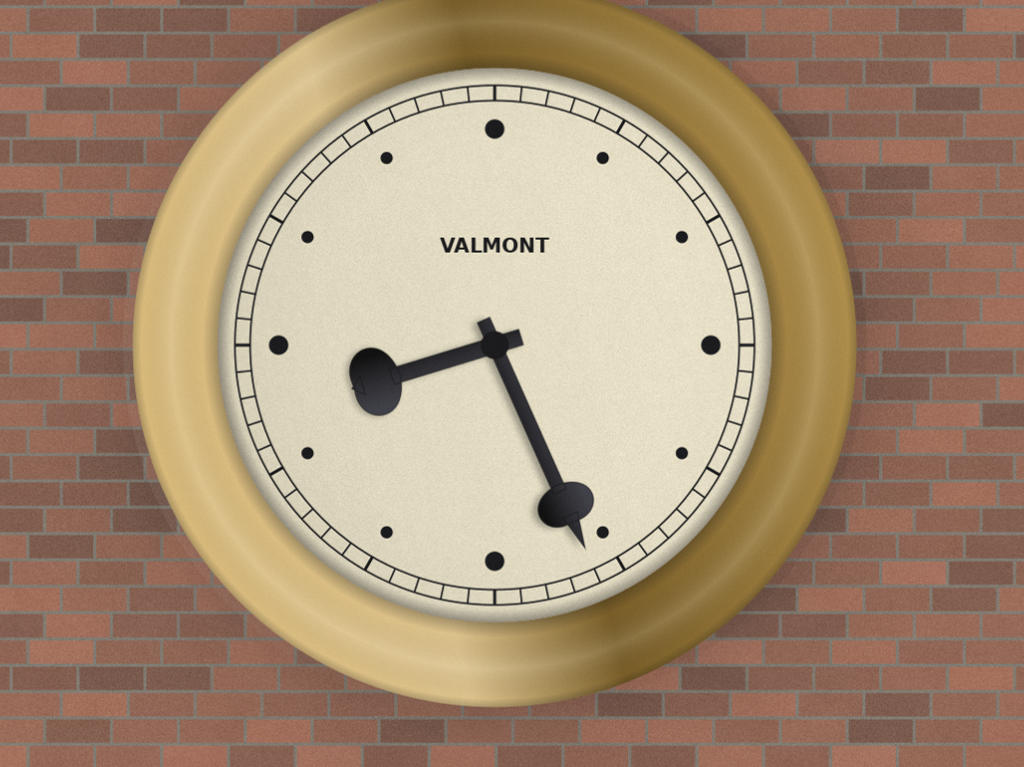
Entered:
8h26
